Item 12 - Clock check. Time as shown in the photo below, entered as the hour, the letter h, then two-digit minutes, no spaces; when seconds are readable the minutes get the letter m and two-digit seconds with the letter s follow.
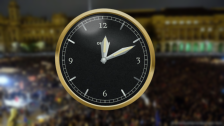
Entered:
12h11
